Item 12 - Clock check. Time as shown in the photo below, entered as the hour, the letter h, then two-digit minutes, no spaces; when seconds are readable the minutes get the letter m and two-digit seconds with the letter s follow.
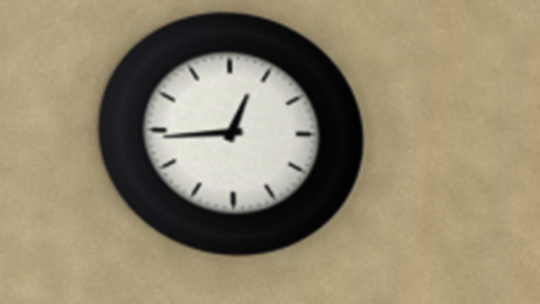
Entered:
12h44
